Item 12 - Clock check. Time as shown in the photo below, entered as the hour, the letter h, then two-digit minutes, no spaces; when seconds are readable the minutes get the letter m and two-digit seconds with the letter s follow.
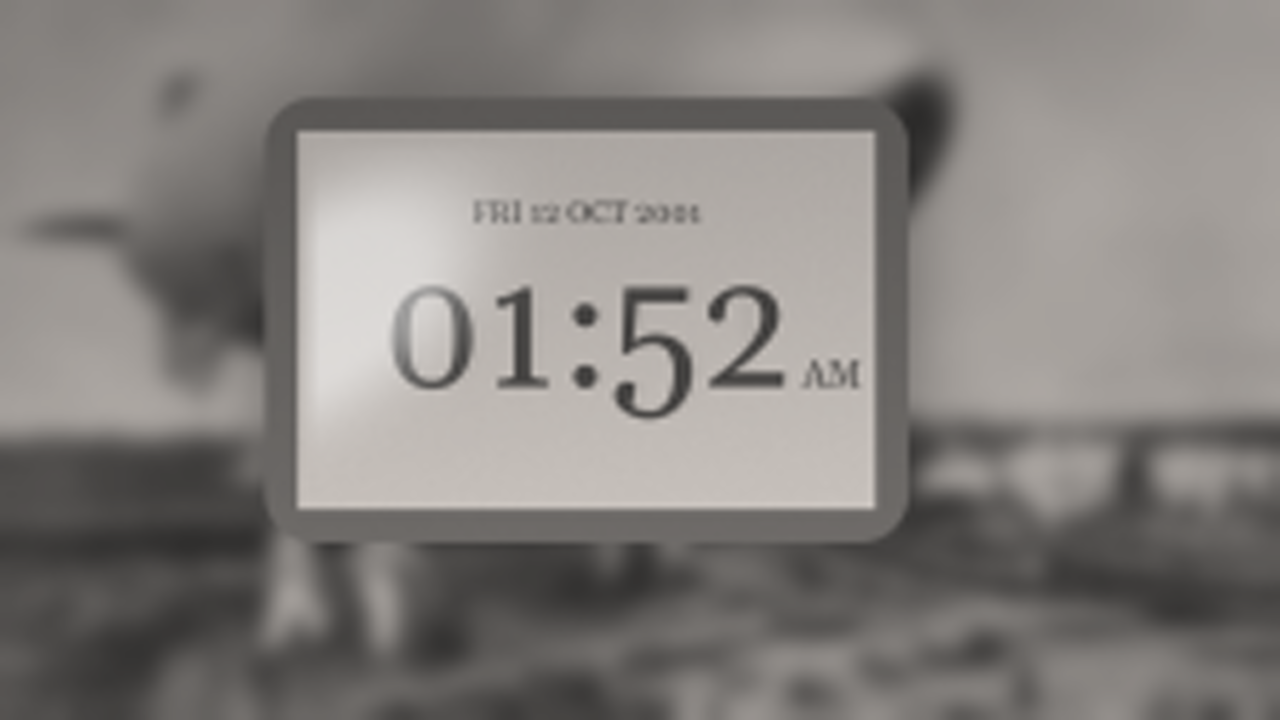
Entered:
1h52
